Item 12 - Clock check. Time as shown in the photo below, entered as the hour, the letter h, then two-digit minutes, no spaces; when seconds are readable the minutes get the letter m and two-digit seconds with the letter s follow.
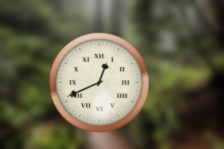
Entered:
12h41
